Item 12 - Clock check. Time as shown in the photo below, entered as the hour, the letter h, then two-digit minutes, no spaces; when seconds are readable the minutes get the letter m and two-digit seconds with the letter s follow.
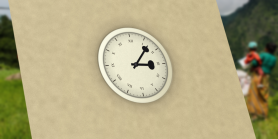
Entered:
3h07
